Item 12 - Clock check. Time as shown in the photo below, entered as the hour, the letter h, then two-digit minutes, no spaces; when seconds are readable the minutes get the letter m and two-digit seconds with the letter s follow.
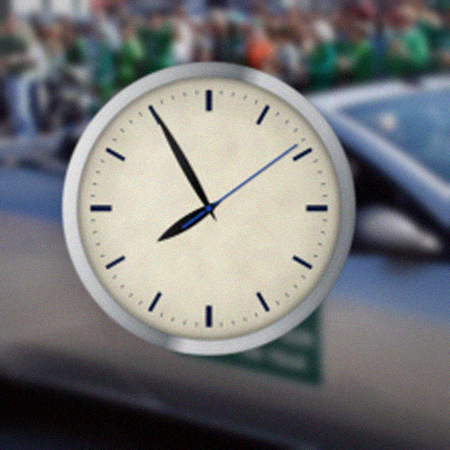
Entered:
7h55m09s
